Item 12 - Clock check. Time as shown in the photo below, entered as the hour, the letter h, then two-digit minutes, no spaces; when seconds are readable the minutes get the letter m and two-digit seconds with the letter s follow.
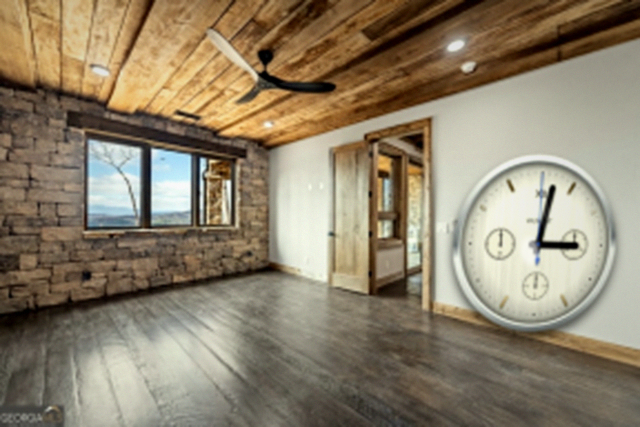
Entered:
3h02
